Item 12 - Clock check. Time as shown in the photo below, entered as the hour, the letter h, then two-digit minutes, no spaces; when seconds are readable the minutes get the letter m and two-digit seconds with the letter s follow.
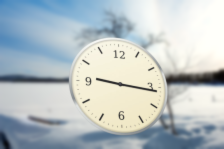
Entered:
9h16
